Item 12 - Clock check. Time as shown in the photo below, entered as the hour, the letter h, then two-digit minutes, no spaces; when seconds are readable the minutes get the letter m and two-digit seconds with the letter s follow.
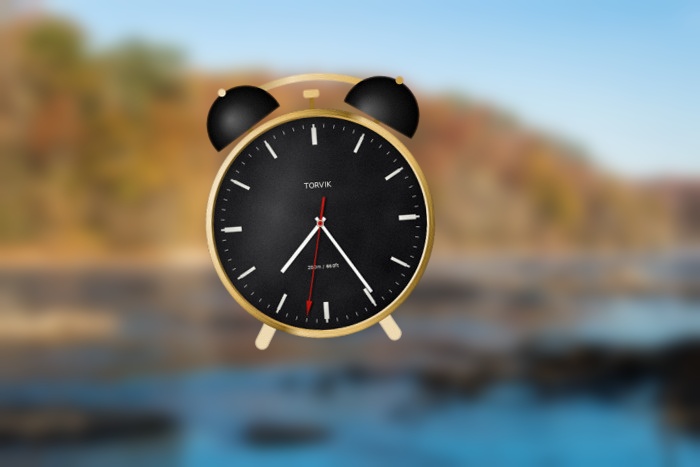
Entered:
7h24m32s
